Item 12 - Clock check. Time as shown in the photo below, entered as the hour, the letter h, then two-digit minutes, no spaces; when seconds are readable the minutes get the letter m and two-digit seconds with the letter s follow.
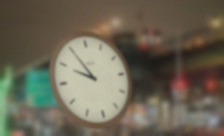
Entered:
9h55
